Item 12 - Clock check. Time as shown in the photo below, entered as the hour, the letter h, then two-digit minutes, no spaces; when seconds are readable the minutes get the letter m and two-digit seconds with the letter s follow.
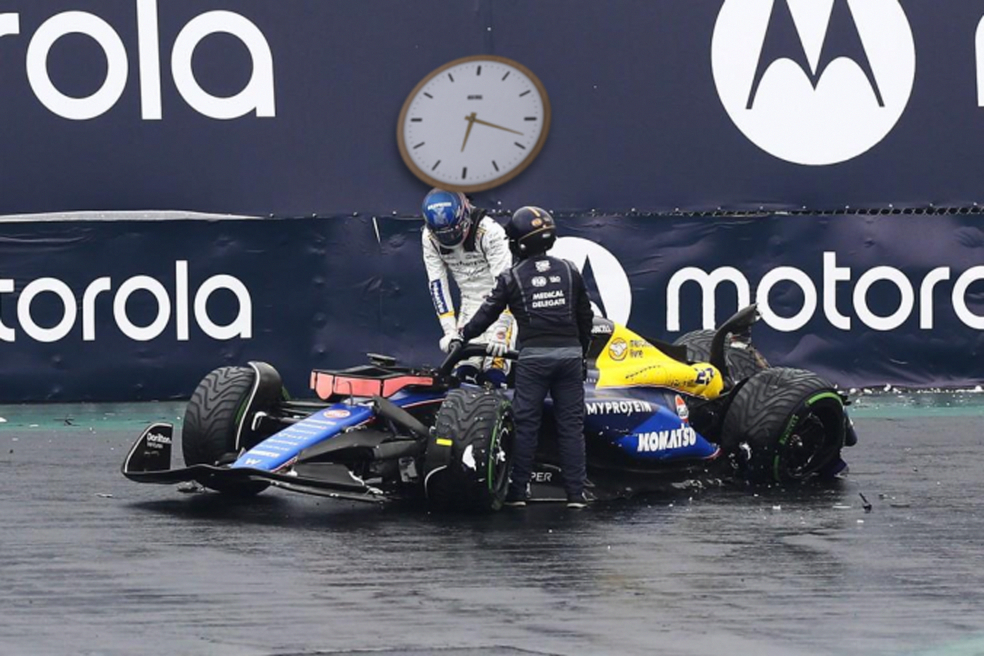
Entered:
6h18
